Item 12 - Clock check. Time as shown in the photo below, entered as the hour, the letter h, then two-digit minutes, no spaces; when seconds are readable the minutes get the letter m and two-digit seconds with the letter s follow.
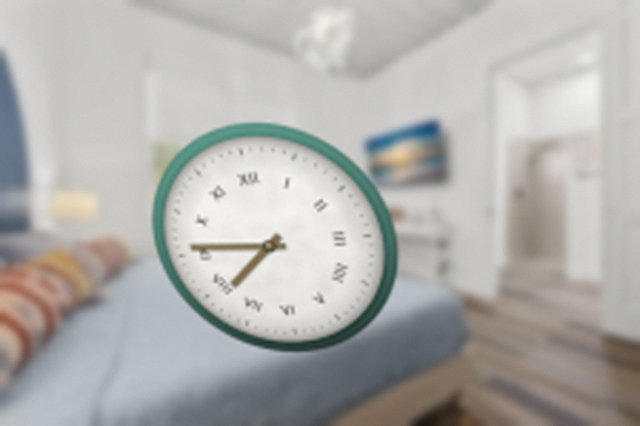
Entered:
7h46
